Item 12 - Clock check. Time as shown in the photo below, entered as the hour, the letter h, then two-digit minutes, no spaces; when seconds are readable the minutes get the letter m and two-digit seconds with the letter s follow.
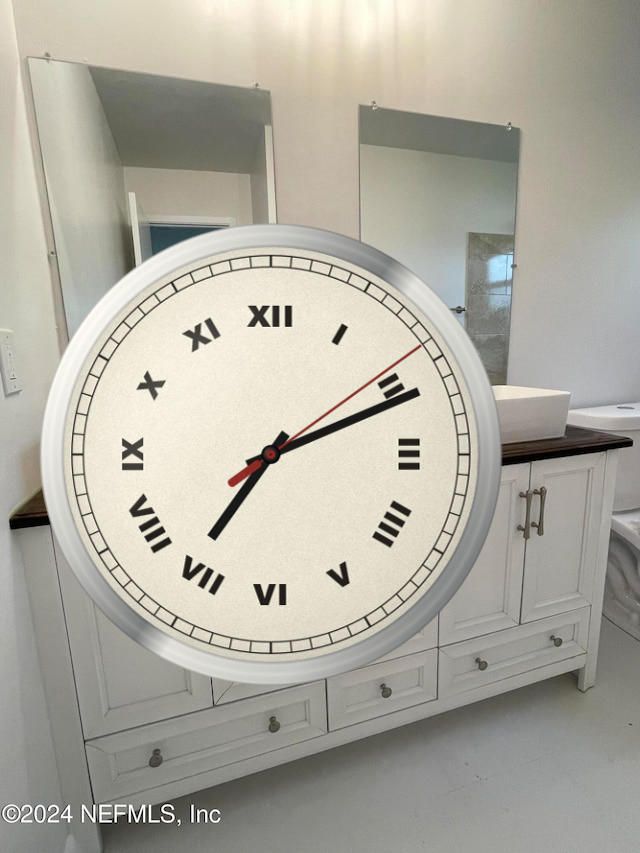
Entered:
7h11m09s
